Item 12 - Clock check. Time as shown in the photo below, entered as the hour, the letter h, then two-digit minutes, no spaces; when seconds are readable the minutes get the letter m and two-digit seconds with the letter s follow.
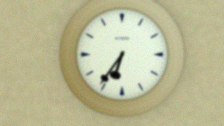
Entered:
6h36
